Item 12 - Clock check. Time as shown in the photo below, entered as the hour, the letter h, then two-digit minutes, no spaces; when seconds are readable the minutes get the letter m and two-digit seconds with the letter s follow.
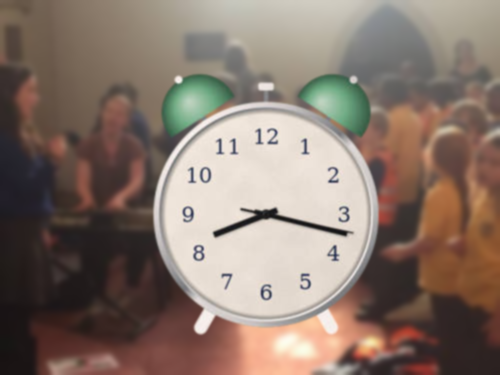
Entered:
8h17m17s
